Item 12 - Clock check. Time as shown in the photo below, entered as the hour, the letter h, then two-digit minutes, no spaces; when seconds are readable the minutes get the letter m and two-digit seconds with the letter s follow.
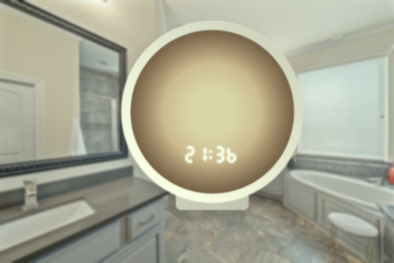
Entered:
21h36
